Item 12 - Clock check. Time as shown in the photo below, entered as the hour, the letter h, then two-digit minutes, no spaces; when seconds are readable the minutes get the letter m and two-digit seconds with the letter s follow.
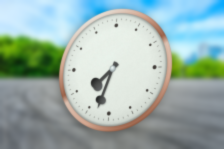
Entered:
7h33
